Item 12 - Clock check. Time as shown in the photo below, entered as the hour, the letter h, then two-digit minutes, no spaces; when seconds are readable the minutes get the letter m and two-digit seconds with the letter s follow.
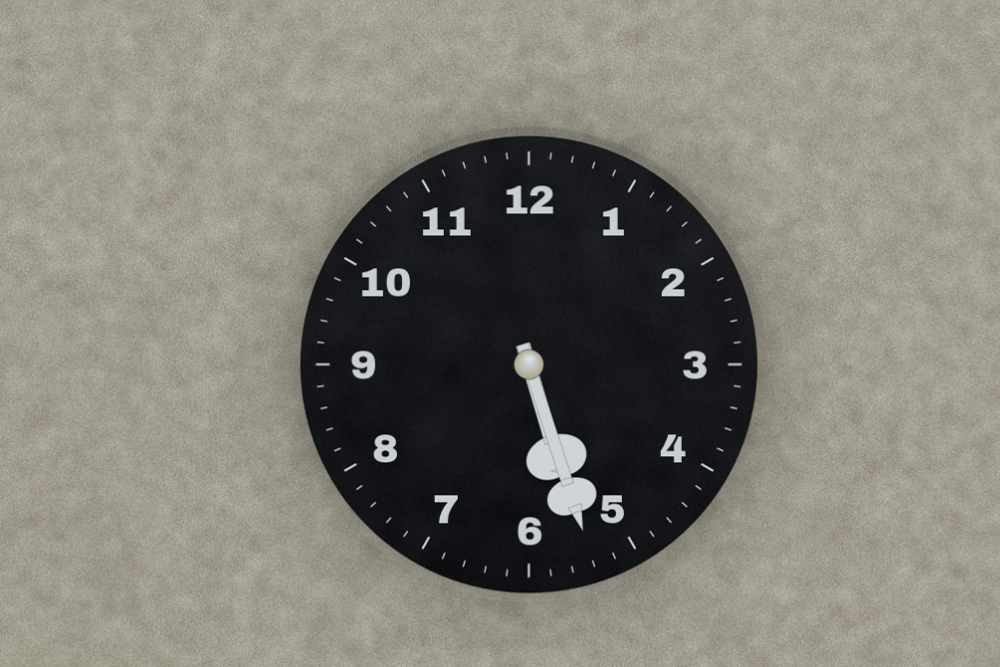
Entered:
5h27
